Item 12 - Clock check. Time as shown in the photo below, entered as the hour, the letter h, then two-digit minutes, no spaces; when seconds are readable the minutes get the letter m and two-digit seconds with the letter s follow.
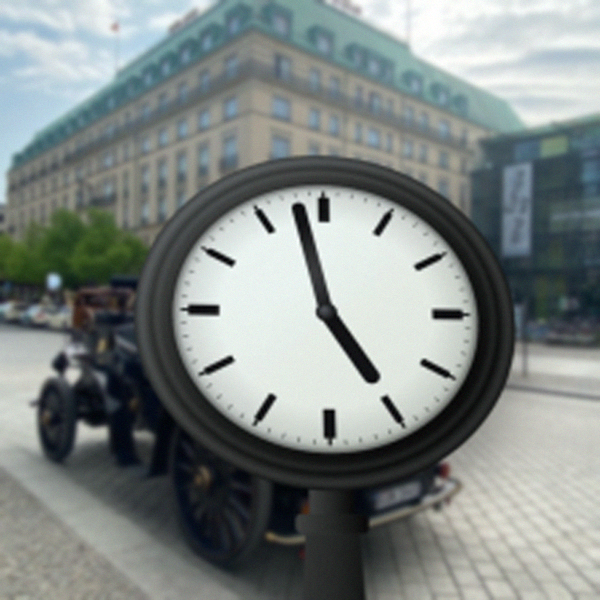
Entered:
4h58
